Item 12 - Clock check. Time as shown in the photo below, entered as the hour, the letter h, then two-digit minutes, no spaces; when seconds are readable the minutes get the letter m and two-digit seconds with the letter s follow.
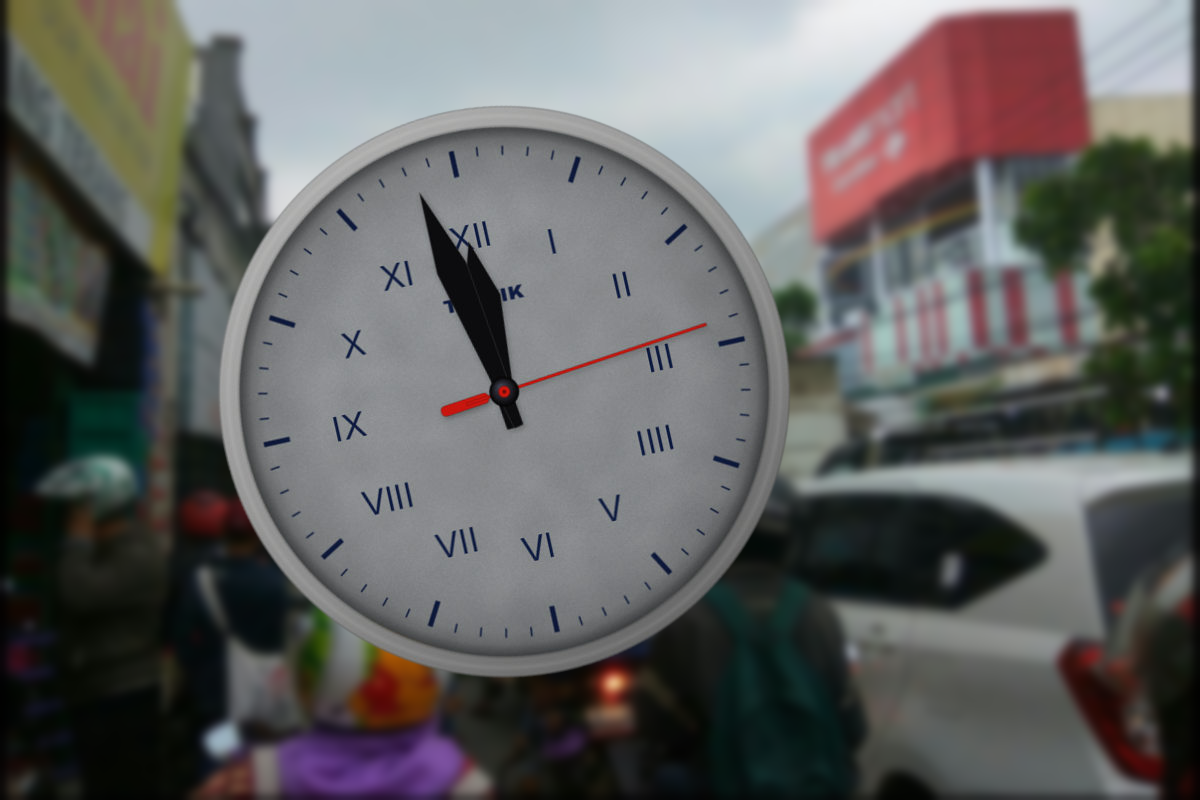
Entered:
11h58m14s
